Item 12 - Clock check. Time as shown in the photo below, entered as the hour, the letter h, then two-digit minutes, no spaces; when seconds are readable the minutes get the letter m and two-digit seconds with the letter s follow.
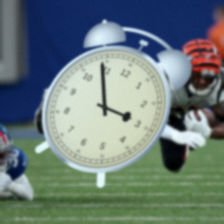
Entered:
2h54
